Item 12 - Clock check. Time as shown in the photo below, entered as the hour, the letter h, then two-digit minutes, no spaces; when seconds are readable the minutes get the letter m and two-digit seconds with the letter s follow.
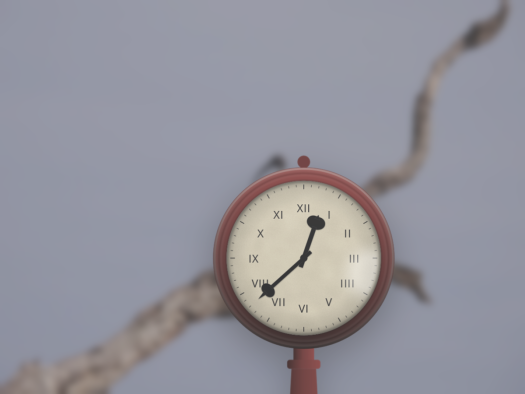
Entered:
12h38
